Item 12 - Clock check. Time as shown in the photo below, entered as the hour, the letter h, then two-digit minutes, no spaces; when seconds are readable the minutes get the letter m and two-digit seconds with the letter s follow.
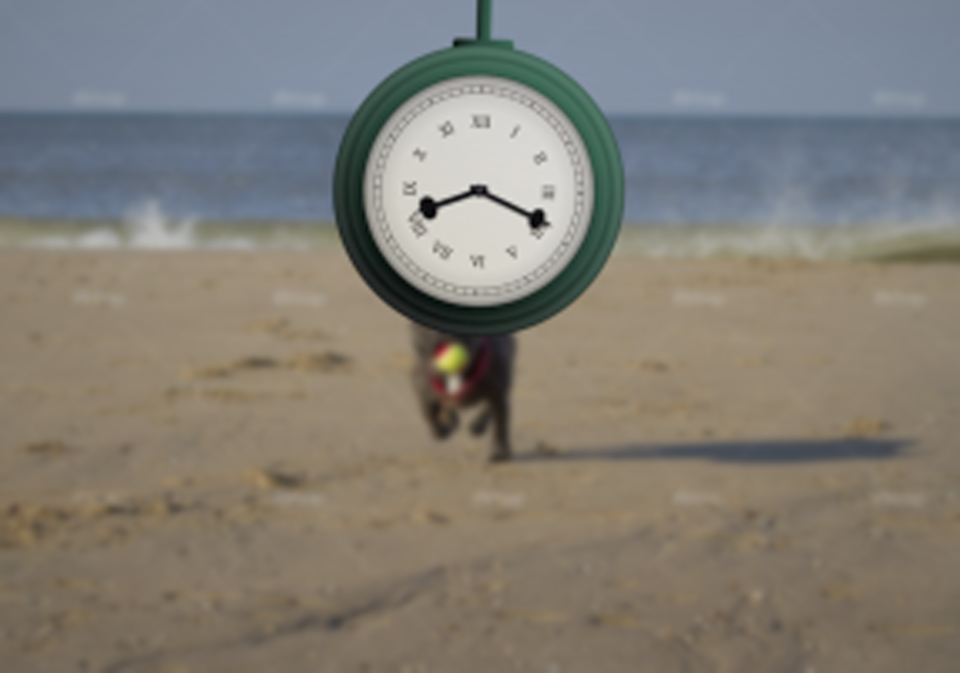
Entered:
8h19
